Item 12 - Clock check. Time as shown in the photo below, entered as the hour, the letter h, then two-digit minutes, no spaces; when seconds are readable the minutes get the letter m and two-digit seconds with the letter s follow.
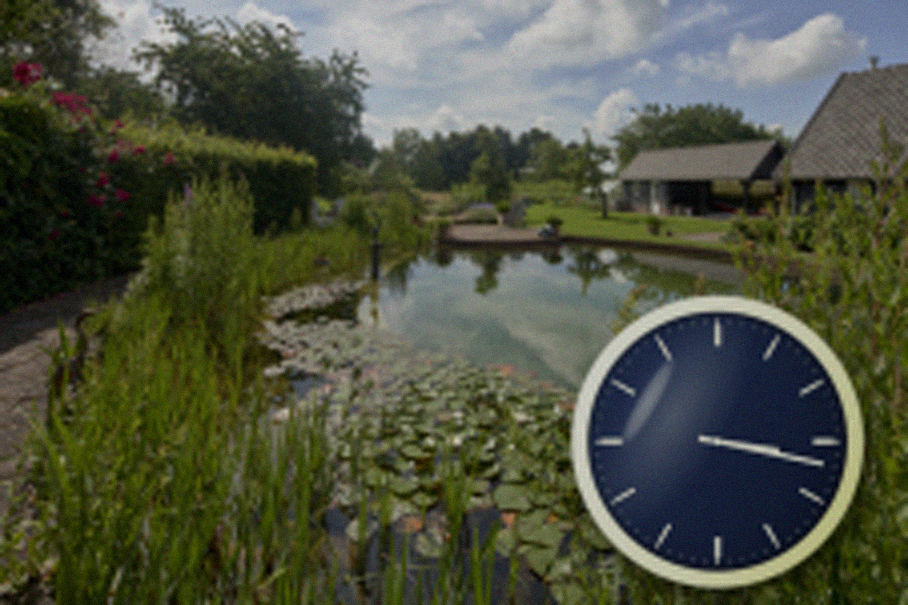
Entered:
3h17
